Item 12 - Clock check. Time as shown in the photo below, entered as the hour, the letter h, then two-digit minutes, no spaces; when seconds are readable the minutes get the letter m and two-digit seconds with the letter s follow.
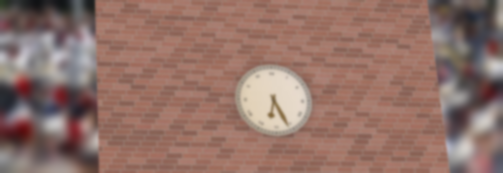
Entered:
6h26
